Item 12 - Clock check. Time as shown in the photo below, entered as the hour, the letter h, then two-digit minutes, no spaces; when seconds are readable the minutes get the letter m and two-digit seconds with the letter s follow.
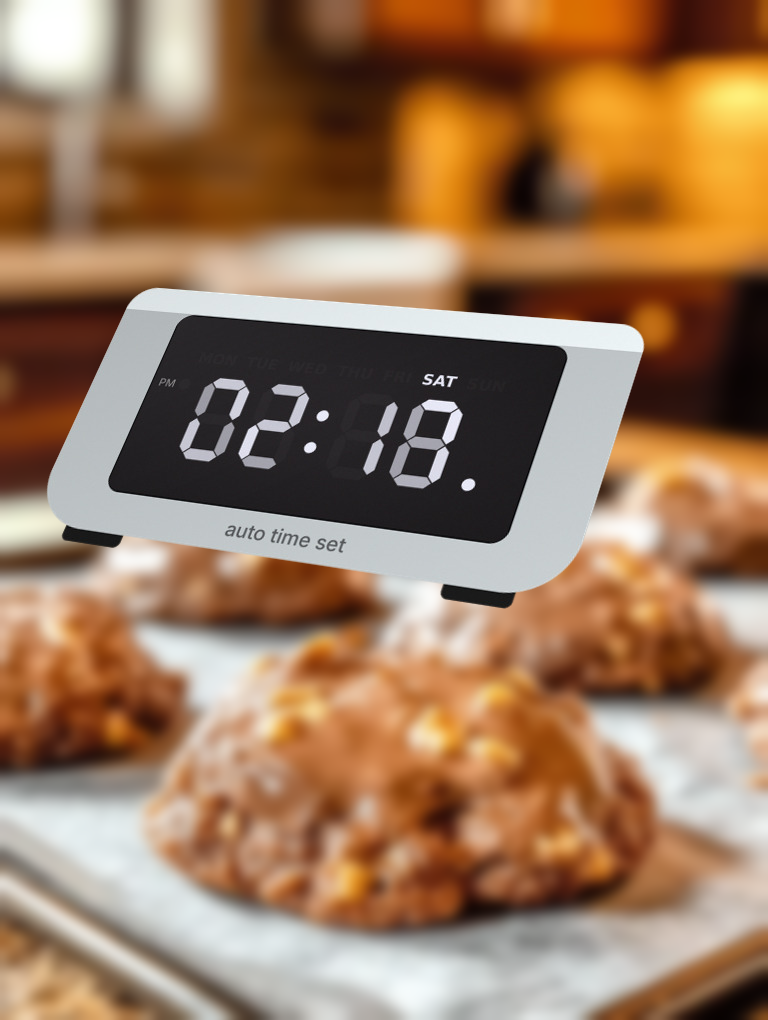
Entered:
2h18
